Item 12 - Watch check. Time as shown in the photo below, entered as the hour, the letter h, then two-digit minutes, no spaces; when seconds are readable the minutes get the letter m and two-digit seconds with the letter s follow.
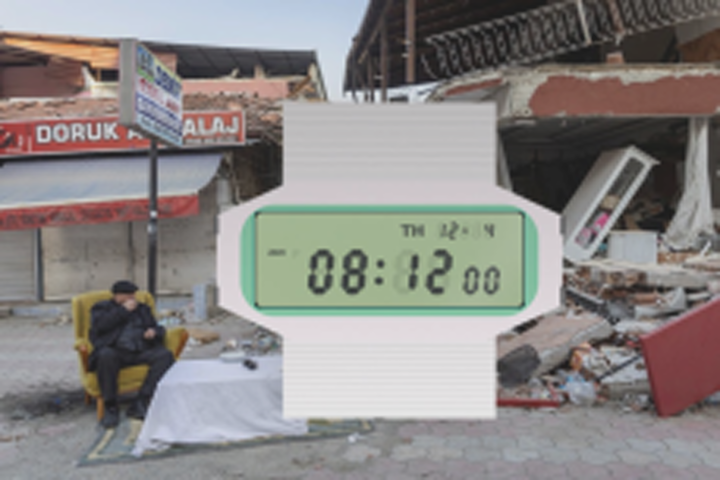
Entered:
8h12m00s
